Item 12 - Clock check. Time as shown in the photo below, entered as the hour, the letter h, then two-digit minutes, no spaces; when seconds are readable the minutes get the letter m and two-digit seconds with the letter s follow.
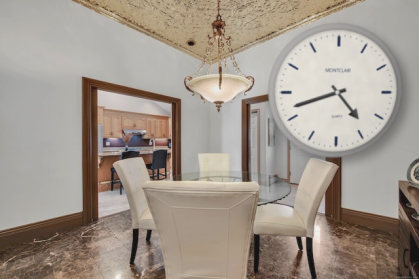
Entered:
4h42
